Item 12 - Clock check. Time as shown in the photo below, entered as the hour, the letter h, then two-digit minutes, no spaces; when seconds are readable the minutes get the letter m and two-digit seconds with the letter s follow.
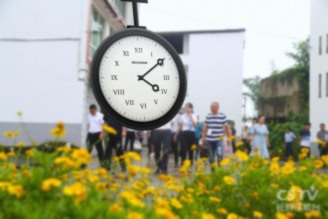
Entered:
4h09
